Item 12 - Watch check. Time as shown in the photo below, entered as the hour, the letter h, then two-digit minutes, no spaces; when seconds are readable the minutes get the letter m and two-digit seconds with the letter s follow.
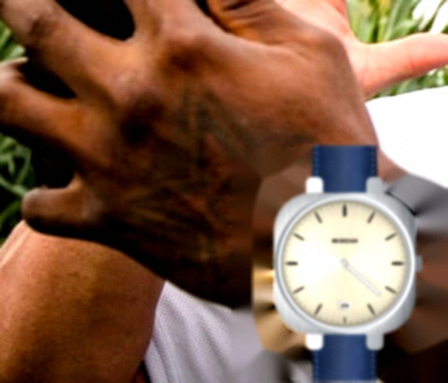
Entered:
4h22
